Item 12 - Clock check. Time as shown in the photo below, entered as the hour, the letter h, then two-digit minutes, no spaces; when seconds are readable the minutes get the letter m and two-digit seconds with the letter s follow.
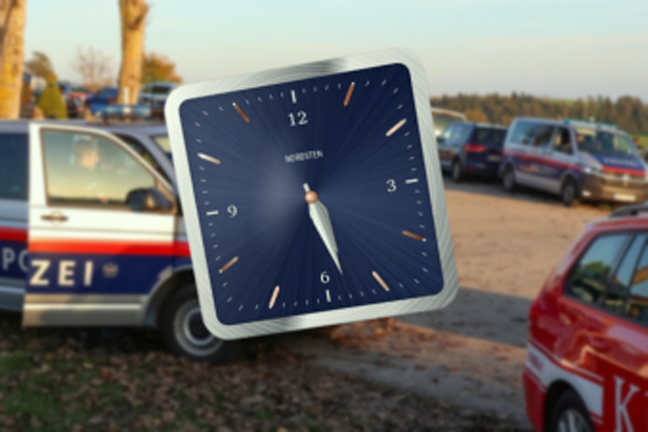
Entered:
5h28
